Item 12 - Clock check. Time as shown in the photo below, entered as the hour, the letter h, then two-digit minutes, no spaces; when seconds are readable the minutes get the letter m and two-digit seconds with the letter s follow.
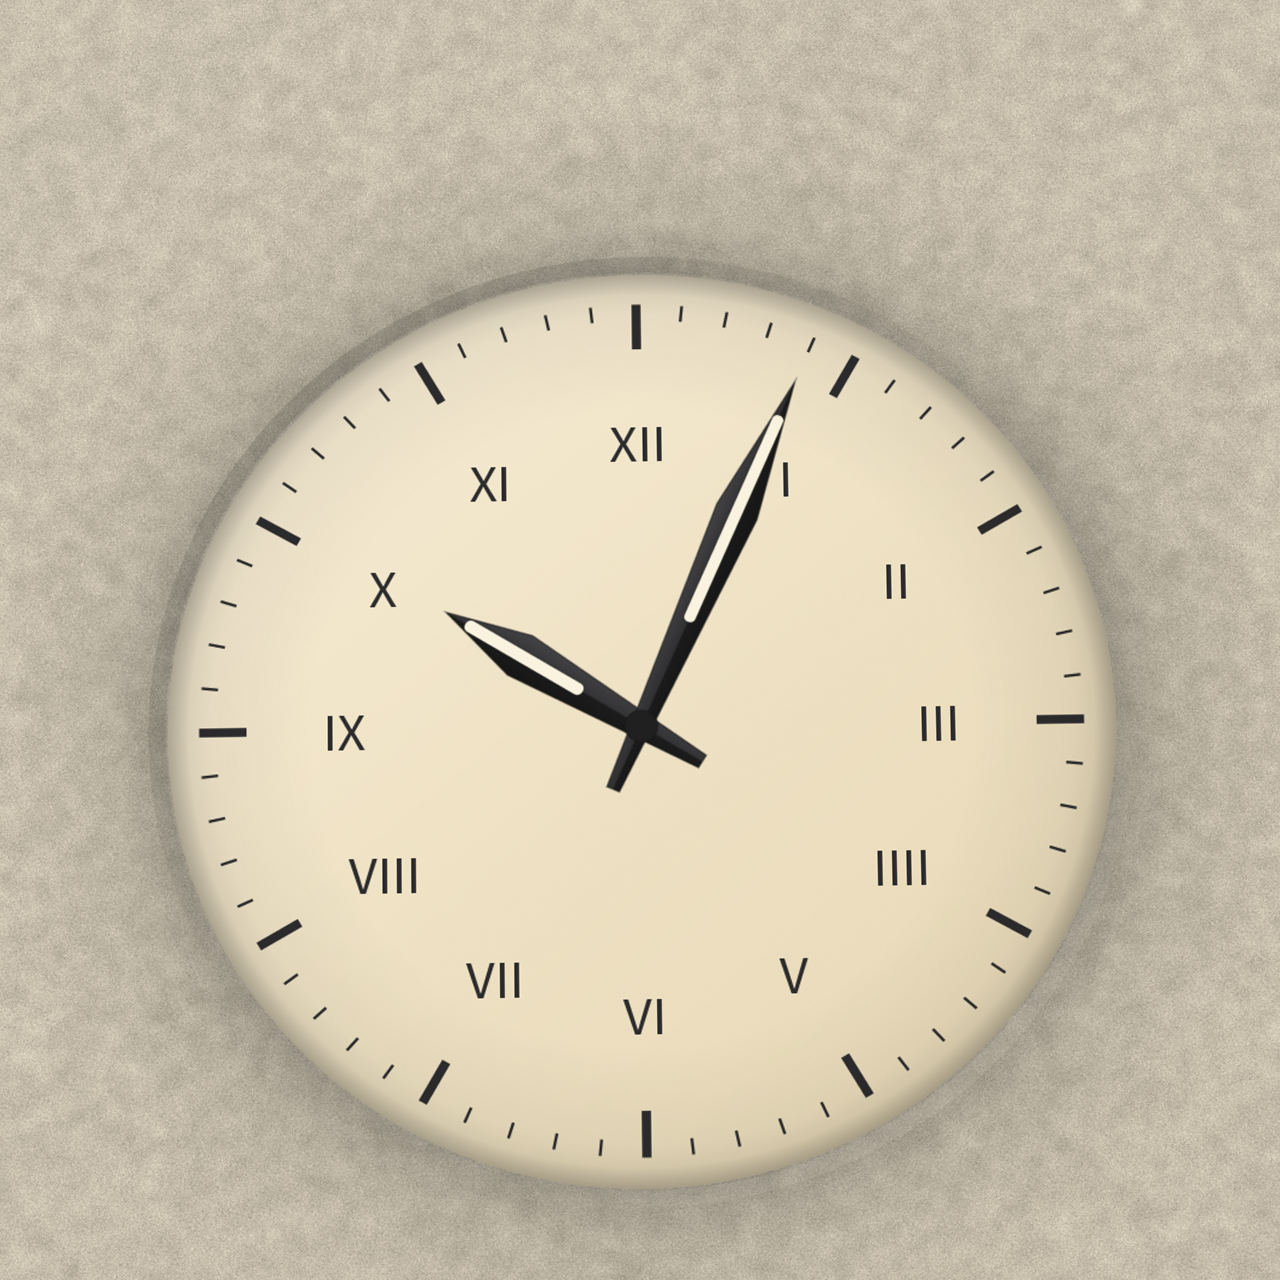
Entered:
10h04
